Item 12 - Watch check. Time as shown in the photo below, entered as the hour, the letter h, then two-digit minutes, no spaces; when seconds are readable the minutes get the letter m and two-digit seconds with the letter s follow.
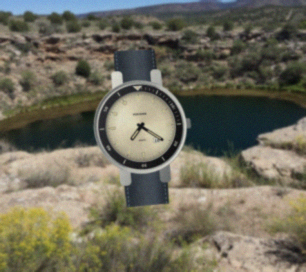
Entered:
7h21
